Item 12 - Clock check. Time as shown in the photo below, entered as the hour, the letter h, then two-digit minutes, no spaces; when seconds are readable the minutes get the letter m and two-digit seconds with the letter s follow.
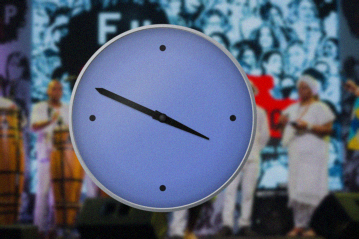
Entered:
3h49
